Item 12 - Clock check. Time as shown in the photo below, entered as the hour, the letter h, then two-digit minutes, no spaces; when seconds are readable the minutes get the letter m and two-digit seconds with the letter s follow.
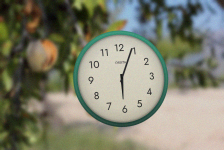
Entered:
6h04
